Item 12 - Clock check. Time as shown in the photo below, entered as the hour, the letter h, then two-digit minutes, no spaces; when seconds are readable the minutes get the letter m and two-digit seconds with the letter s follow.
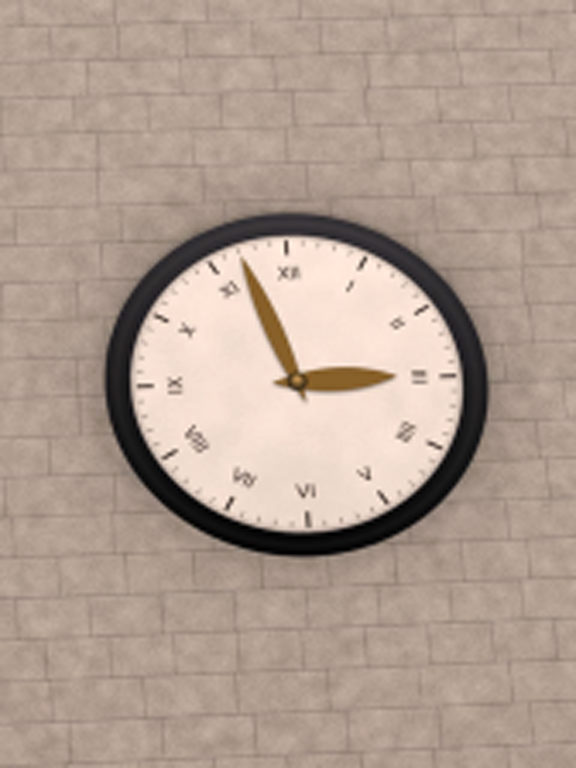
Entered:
2h57
